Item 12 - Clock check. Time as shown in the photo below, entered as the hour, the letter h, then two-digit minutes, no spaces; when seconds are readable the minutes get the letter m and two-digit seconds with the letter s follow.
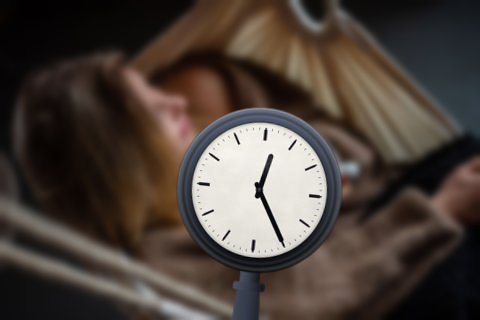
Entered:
12h25
